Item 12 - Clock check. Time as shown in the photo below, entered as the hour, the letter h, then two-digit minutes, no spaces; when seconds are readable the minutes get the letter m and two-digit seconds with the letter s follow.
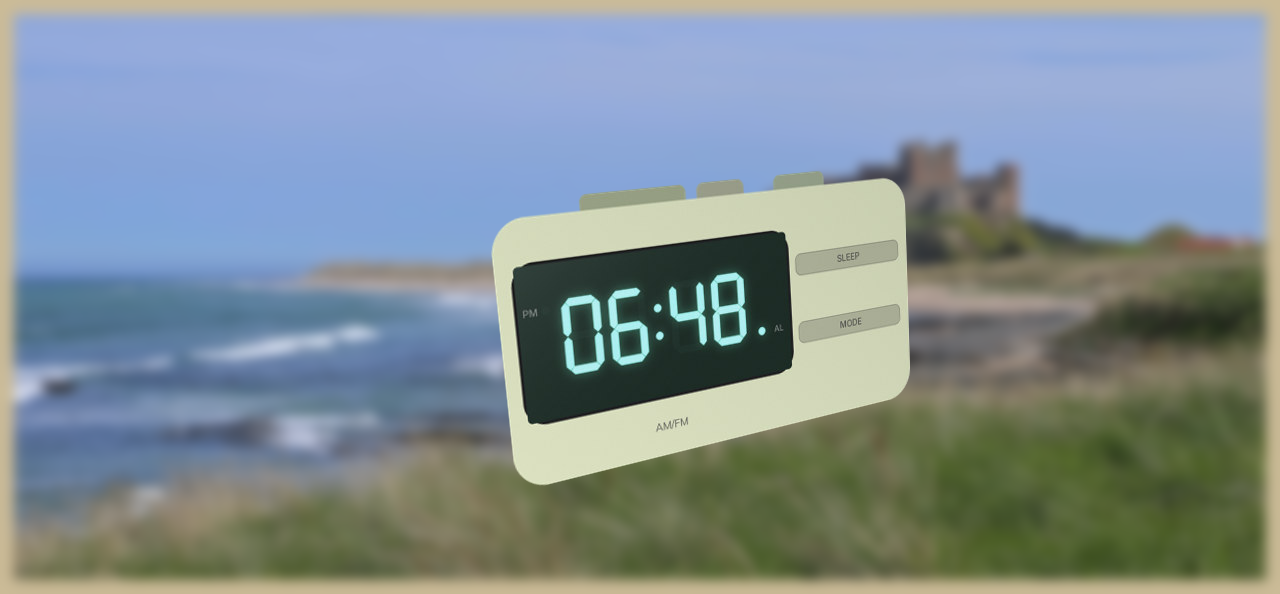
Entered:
6h48
